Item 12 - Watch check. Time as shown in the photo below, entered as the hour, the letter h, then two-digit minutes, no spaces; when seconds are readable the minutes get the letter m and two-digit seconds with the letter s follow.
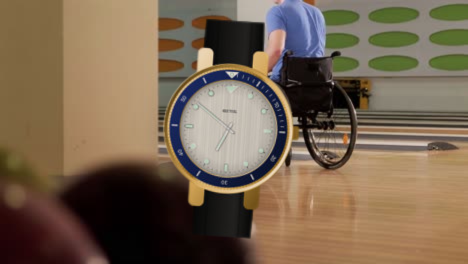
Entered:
6h51
